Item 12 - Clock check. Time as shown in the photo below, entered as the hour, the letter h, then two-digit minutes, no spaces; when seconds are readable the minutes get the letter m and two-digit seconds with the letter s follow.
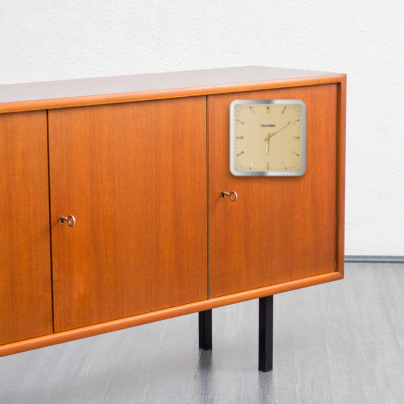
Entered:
6h09
